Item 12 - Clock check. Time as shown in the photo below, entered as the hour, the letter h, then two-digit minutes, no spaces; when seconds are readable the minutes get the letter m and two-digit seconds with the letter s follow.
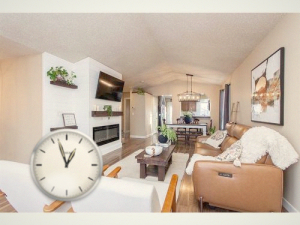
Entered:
12h57
